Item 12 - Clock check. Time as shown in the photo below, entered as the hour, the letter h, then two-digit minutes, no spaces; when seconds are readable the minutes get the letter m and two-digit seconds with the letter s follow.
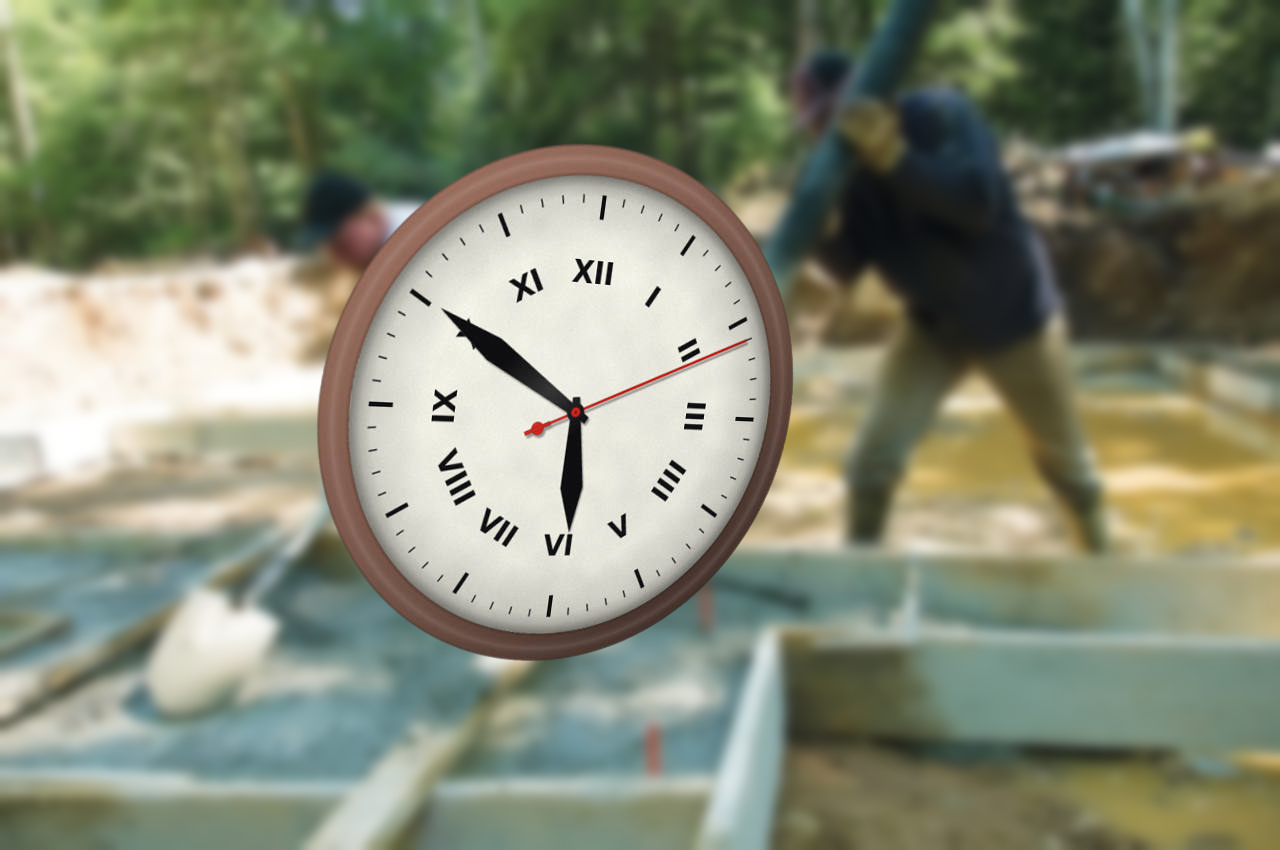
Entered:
5h50m11s
